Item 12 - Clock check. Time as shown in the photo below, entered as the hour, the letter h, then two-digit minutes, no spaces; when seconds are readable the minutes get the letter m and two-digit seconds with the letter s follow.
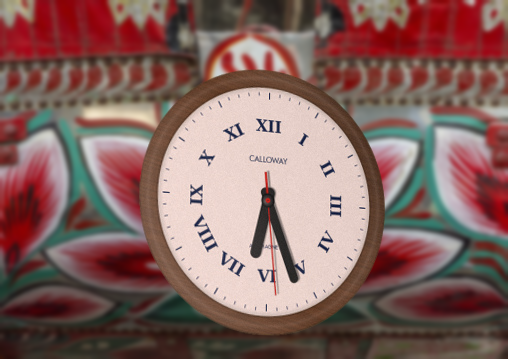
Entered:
6h26m29s
